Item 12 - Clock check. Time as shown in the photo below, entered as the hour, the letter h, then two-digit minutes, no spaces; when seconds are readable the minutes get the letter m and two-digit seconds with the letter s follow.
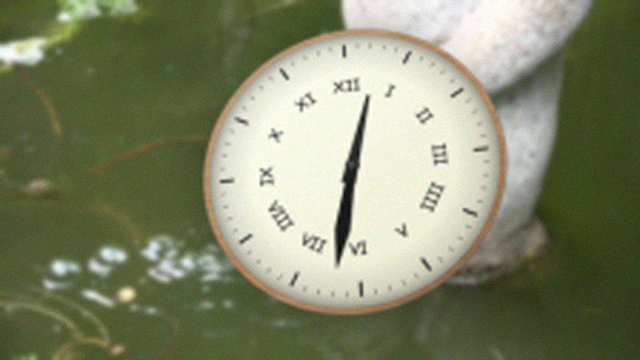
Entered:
12h32
